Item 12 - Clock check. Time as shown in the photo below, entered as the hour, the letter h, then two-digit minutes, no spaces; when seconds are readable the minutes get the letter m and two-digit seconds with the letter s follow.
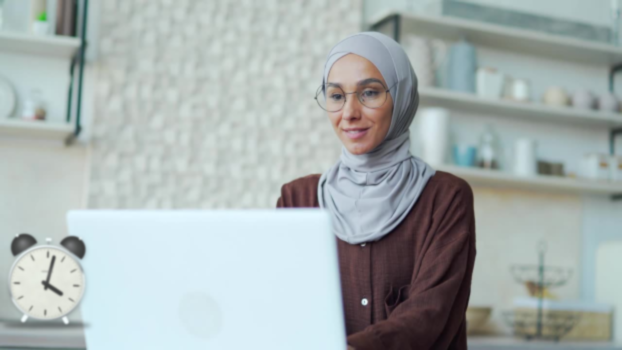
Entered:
4h02
